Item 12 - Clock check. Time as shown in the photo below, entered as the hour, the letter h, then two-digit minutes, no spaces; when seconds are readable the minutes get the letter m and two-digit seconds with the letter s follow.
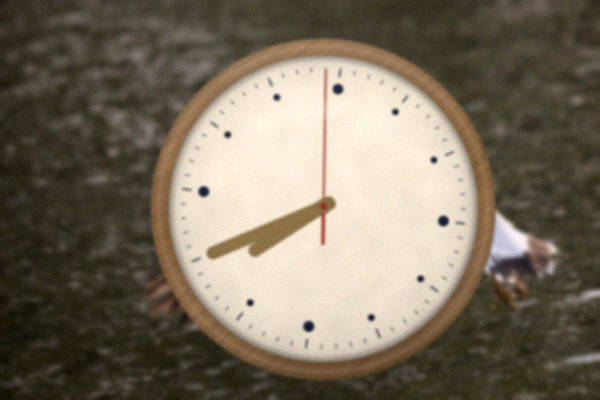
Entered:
7h39m59s
